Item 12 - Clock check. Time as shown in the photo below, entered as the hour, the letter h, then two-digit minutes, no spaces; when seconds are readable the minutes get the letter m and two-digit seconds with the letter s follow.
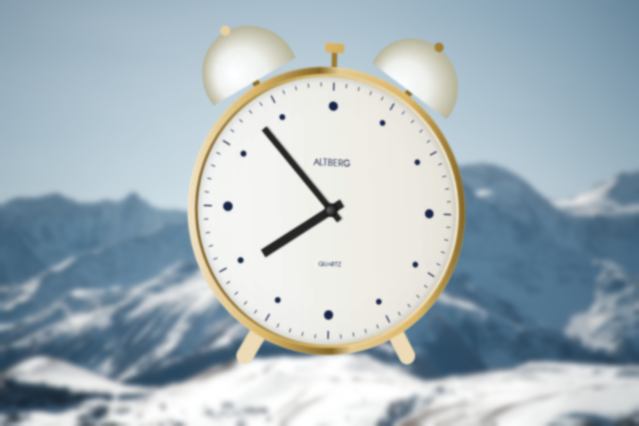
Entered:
7h53
